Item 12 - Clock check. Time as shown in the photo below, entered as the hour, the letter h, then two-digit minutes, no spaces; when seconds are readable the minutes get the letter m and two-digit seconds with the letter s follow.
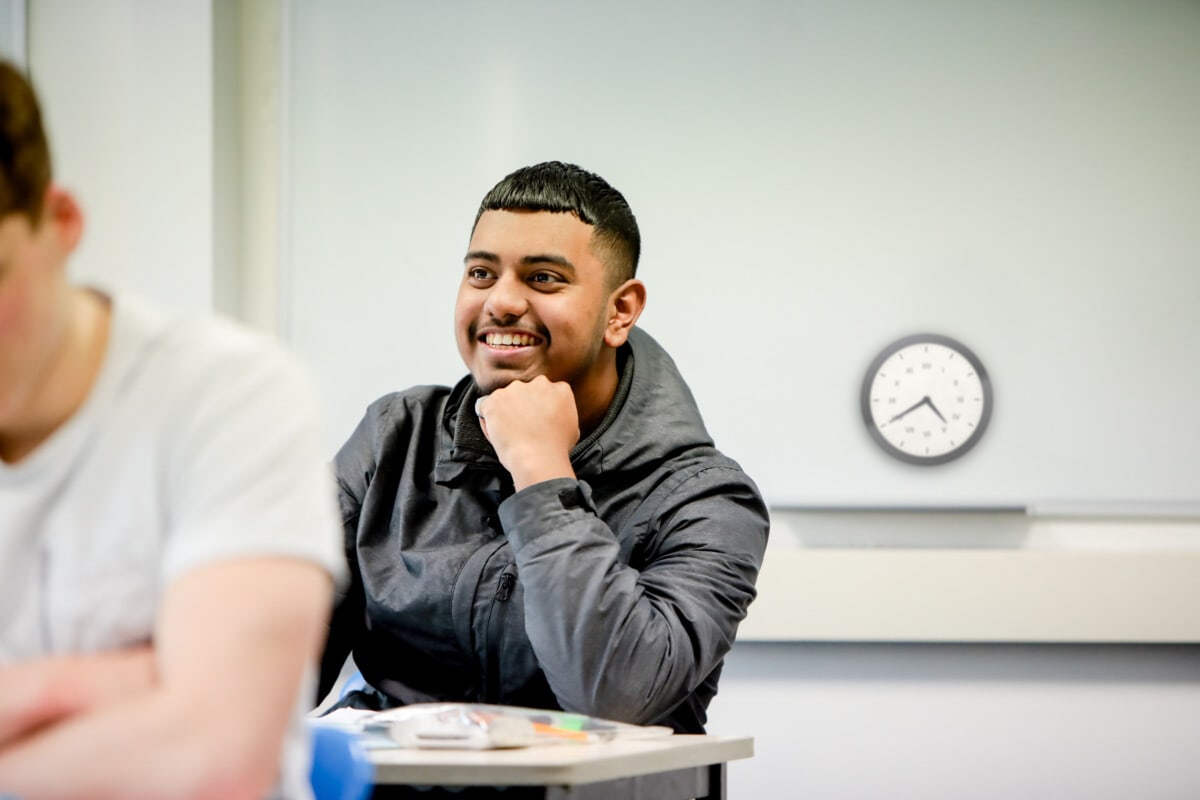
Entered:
4h40
